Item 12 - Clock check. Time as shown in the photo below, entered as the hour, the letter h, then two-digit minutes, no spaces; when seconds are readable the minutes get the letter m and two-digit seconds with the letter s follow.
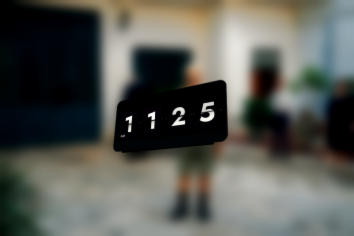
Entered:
11h25
